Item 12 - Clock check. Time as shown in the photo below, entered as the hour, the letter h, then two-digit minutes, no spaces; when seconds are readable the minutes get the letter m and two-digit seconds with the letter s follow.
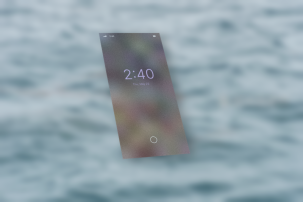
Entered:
2h40
